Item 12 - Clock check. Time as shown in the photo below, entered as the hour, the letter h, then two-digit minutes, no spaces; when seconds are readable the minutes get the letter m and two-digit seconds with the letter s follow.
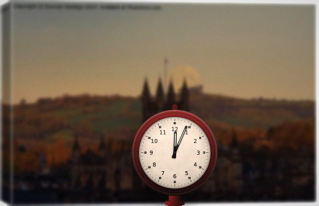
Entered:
12h04
